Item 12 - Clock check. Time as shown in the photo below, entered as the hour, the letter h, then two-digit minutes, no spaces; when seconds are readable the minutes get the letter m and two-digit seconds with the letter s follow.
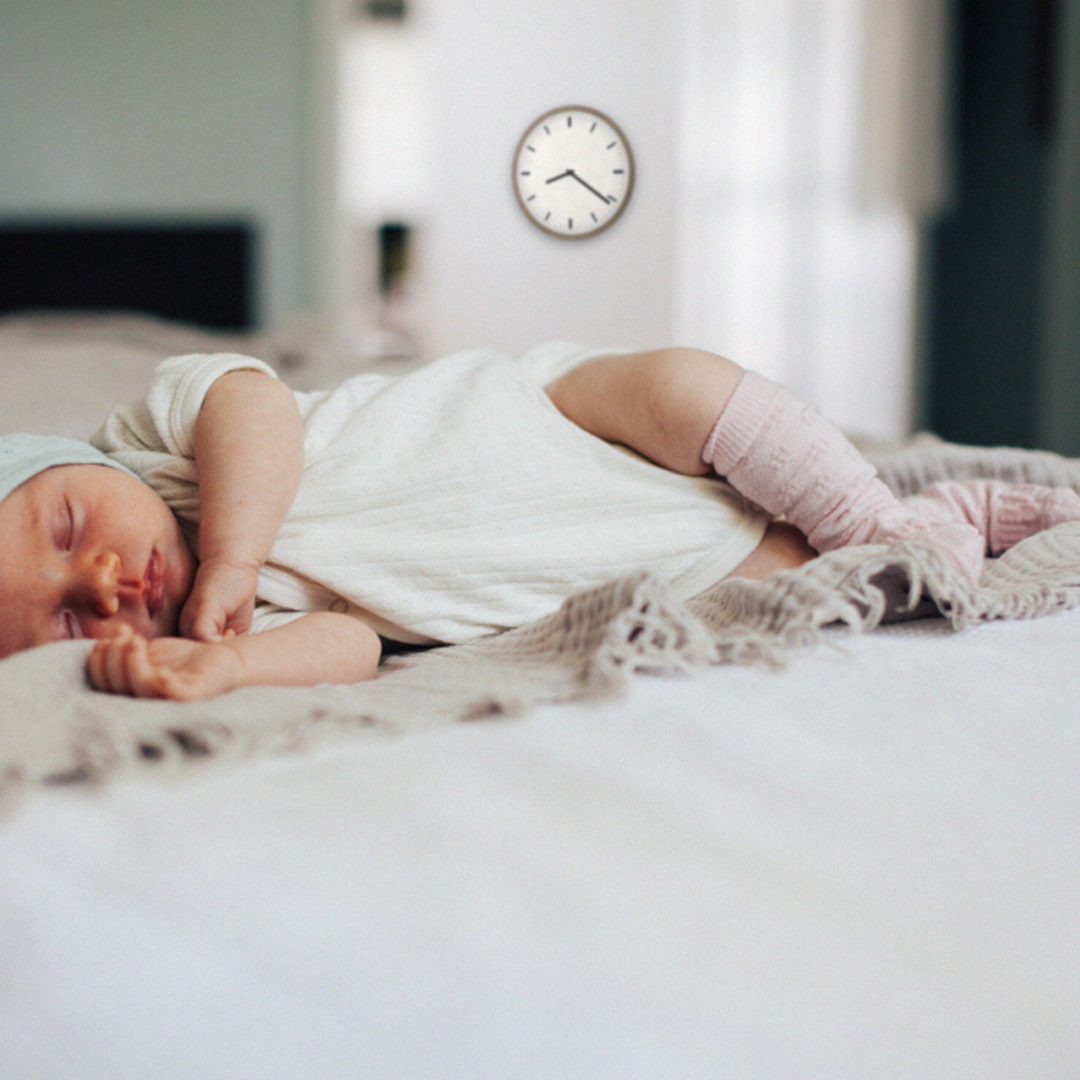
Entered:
8h21
